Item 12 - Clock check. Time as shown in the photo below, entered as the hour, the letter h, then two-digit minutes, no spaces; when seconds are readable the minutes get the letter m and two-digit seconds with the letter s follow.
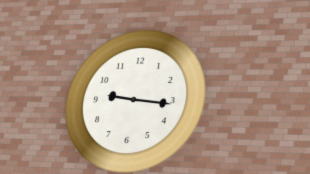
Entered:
9h16
